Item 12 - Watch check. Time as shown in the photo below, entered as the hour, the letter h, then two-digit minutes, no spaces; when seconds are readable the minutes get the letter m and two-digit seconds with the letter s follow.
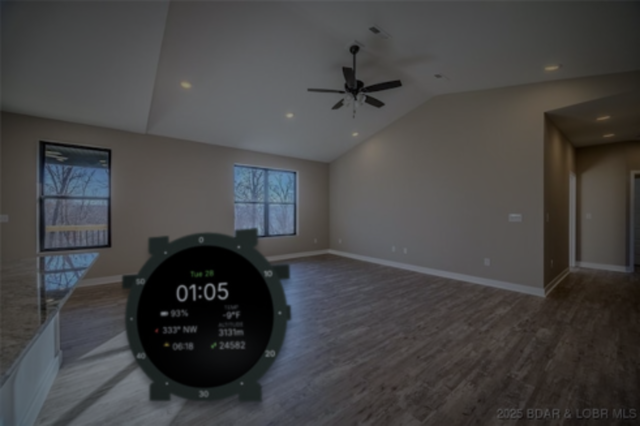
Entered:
1h05
